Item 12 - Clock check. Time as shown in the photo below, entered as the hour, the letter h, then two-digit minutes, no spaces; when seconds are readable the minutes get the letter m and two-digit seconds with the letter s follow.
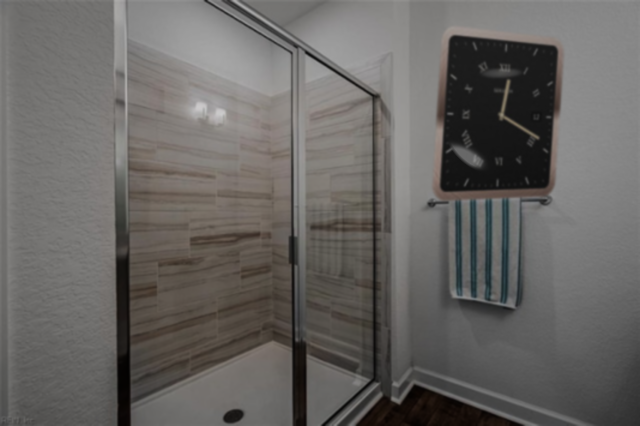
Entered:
12h19
